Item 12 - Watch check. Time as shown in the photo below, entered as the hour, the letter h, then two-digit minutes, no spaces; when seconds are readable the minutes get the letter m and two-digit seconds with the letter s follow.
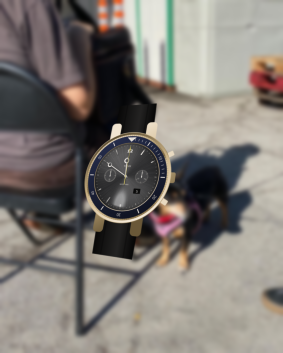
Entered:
11h50
